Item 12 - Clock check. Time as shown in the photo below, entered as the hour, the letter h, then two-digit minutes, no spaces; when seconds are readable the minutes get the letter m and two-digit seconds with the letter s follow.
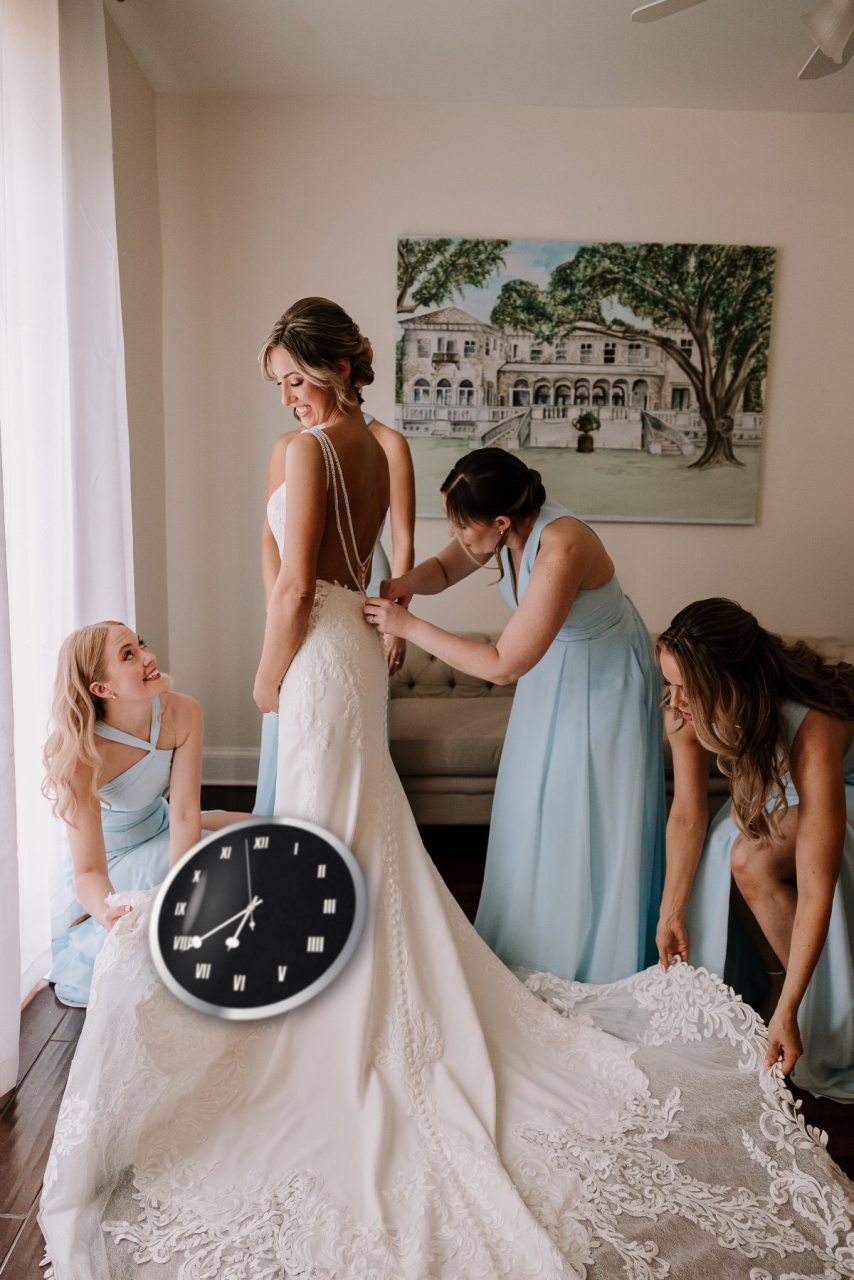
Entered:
6h38m58s
